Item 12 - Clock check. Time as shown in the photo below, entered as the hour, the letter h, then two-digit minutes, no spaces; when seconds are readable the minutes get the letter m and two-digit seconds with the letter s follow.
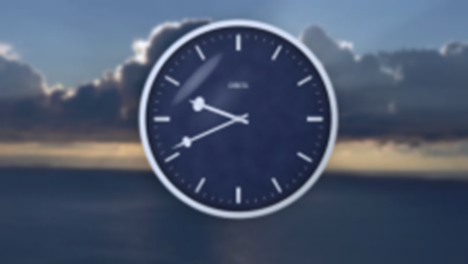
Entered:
9h41
